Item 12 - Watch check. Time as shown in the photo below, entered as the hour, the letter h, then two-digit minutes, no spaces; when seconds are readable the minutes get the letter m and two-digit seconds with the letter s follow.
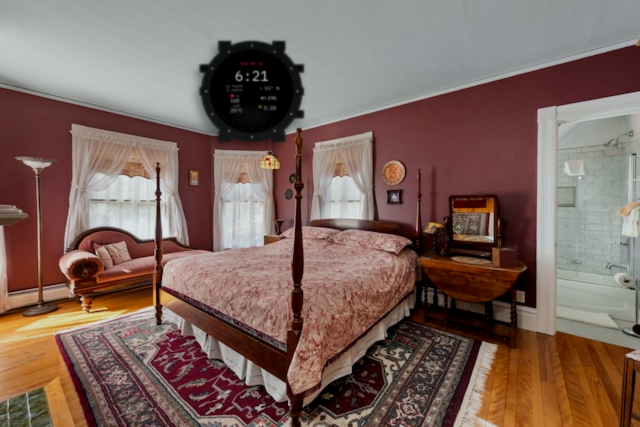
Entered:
6h21
